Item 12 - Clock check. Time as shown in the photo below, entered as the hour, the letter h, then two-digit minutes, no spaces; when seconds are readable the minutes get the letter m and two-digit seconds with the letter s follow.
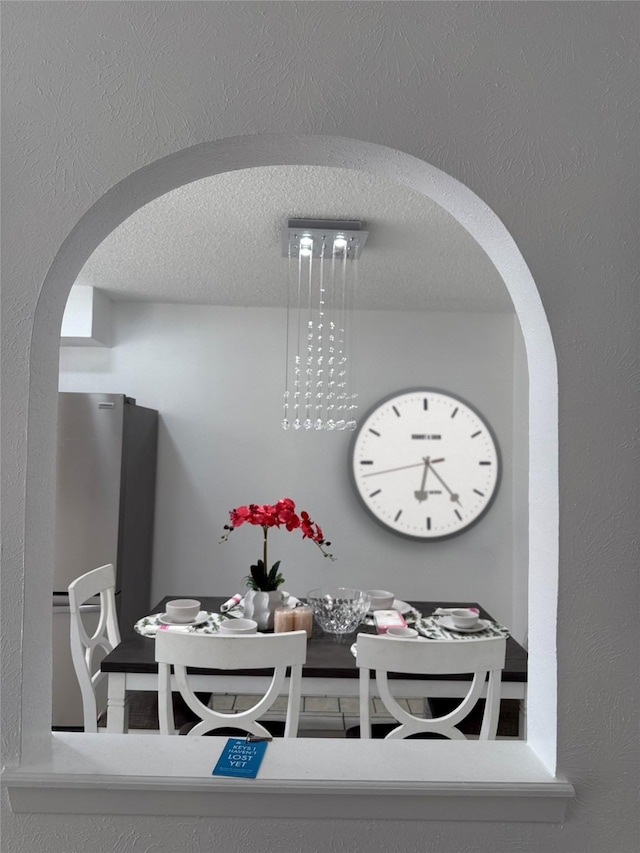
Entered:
6h23m43s
